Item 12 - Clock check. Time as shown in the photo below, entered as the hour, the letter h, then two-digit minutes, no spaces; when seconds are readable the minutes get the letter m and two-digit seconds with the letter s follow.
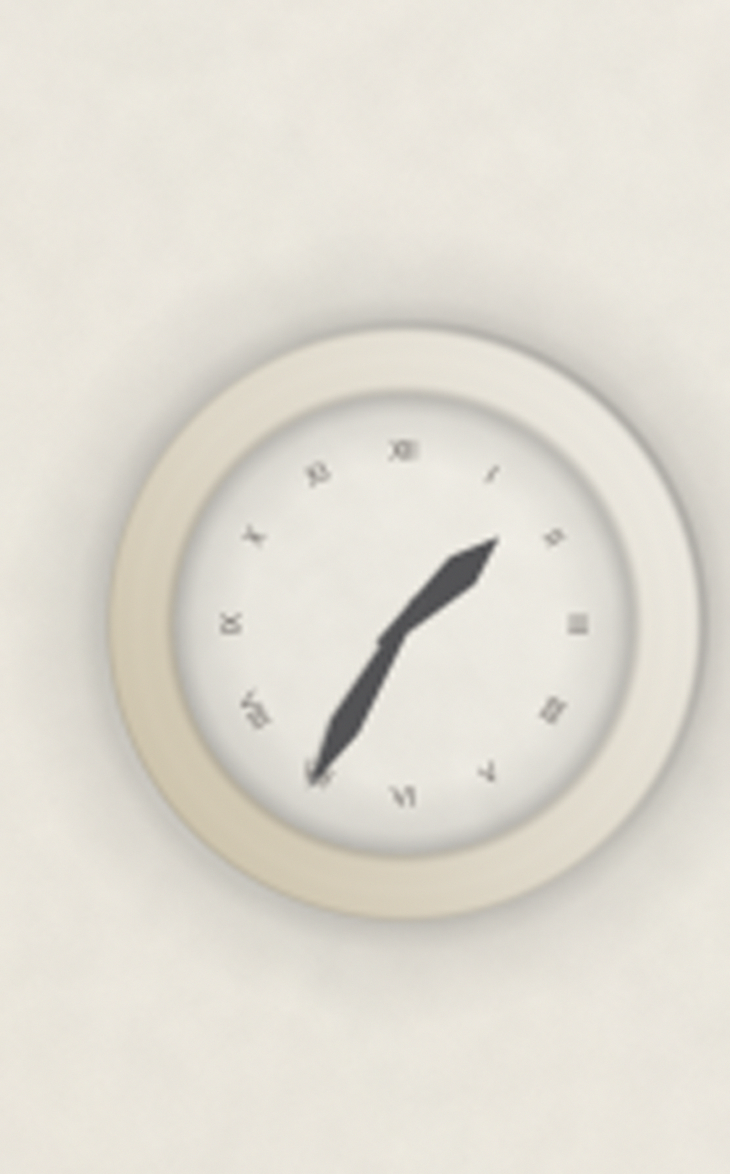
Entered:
1h35
